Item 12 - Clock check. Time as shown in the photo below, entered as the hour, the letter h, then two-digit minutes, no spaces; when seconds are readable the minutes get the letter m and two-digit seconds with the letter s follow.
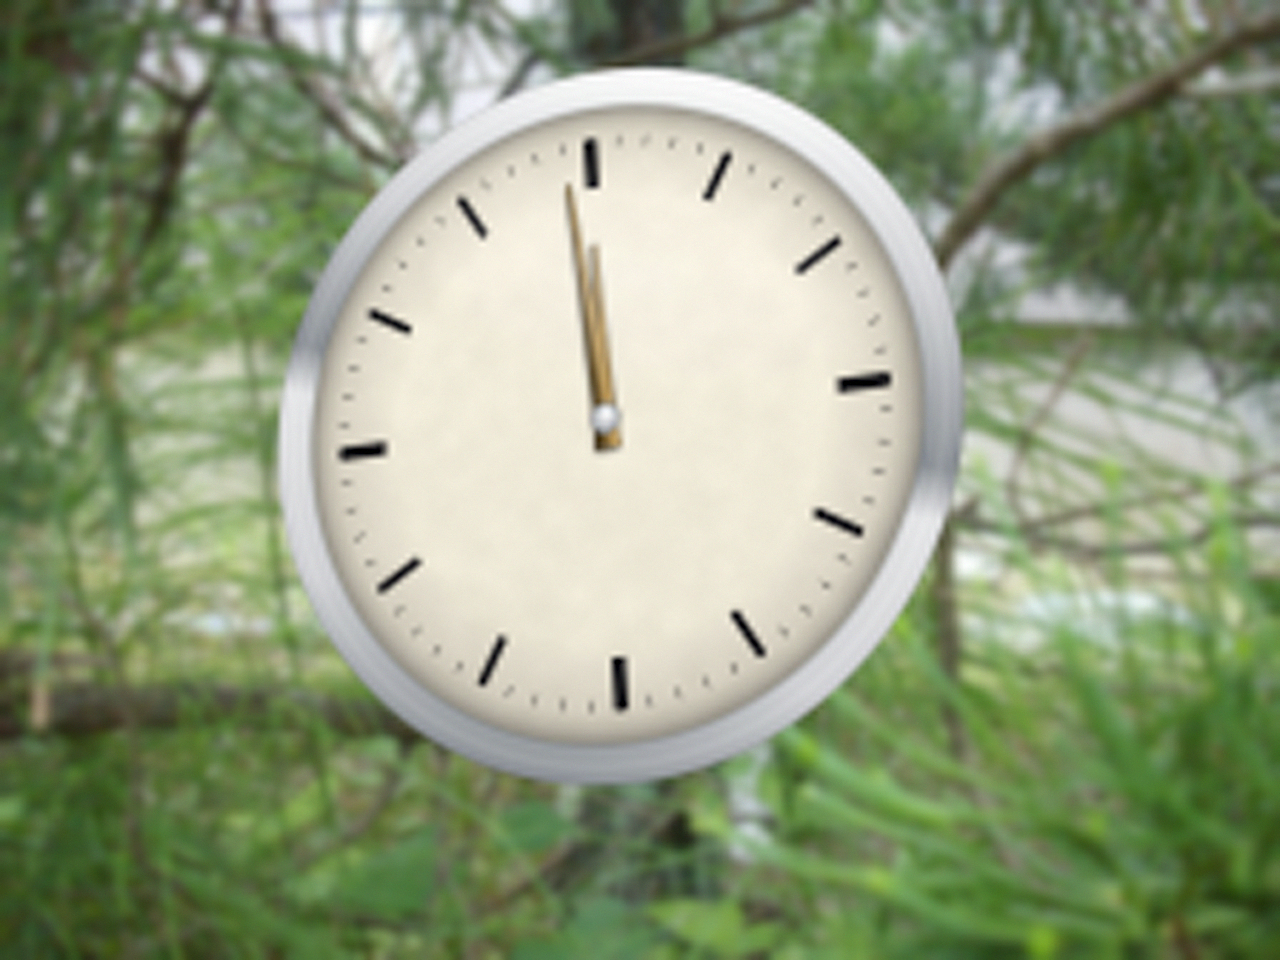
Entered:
11h59
